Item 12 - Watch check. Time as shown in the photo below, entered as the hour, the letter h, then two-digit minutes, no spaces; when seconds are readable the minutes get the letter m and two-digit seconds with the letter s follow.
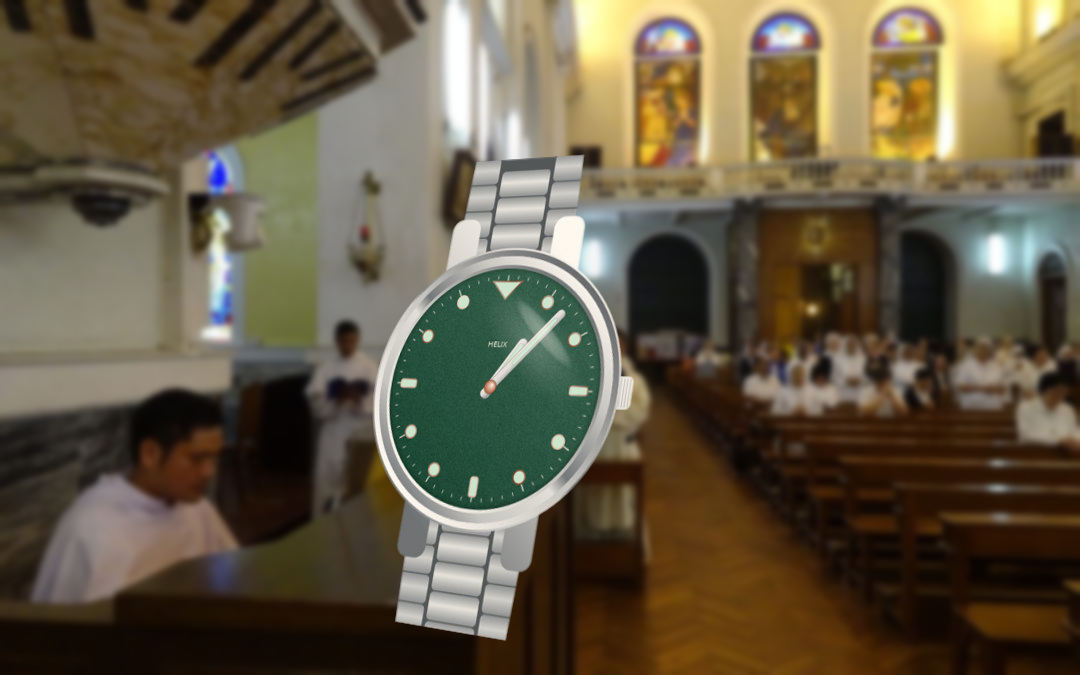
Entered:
1h07
